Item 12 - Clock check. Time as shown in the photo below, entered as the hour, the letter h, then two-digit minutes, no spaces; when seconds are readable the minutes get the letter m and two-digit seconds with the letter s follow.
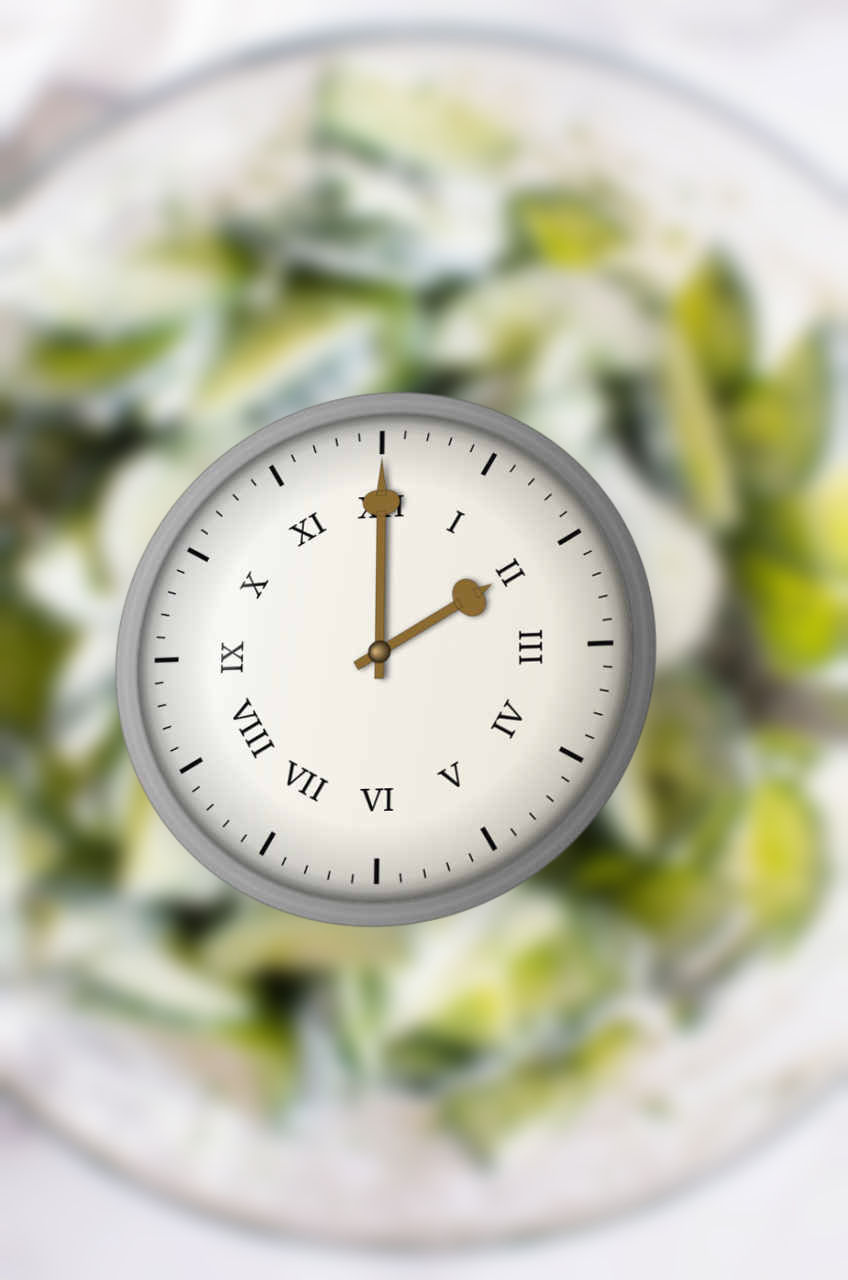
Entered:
2h00
